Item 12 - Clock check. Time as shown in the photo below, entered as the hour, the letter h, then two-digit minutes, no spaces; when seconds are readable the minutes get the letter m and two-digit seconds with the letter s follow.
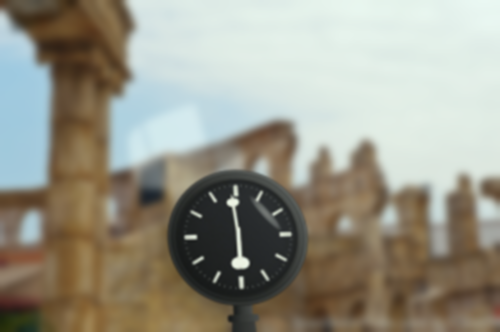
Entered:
5h59
